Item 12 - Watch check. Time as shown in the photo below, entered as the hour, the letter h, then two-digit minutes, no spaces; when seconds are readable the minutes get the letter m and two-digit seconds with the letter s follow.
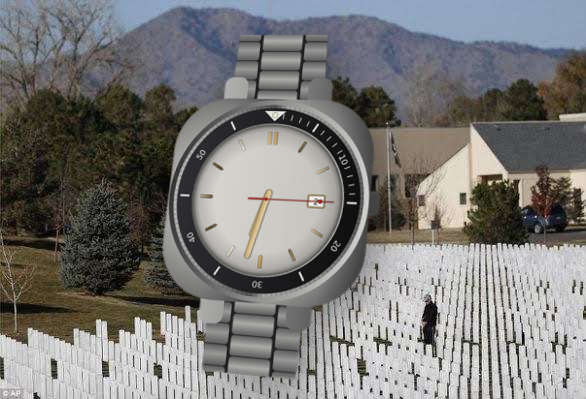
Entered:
6h32m15s
